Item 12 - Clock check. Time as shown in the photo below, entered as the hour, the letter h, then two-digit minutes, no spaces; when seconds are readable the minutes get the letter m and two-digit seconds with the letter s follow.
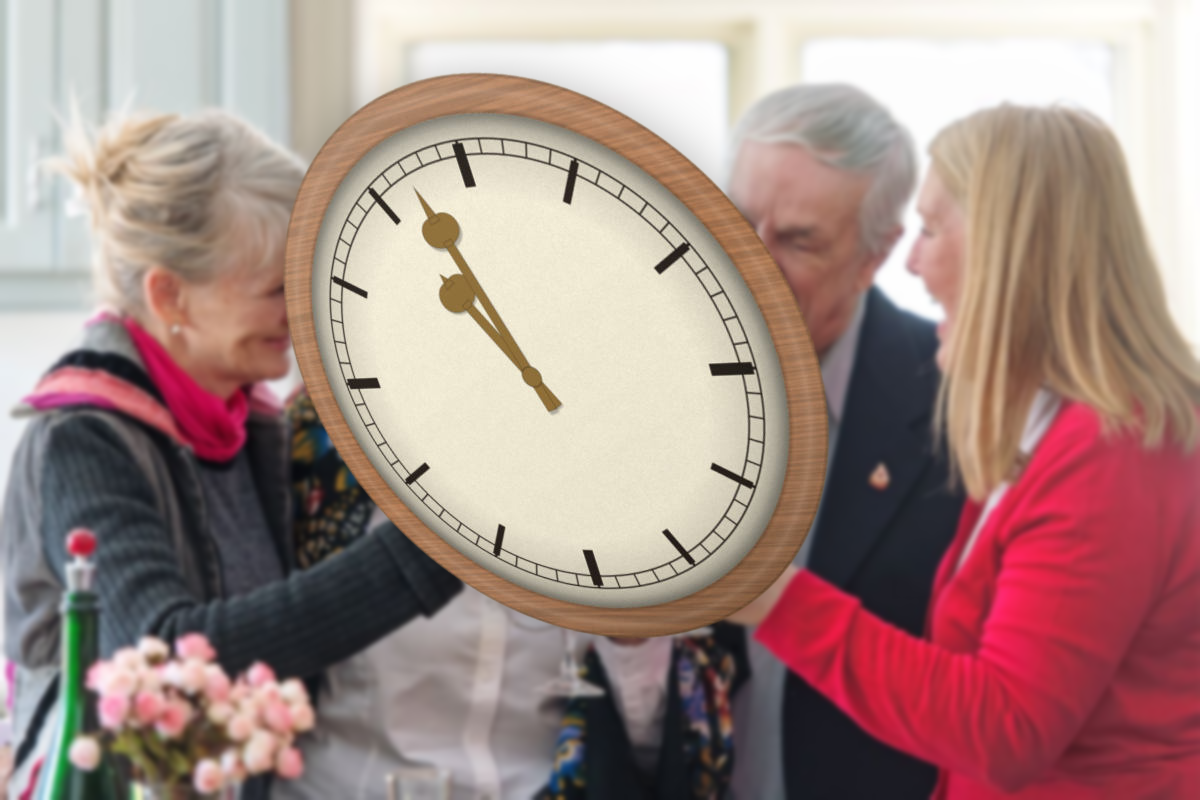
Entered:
10h57
